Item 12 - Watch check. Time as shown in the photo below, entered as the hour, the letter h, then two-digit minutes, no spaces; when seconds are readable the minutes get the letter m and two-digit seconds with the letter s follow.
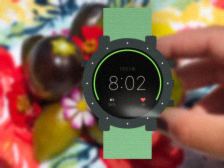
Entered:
8h02
